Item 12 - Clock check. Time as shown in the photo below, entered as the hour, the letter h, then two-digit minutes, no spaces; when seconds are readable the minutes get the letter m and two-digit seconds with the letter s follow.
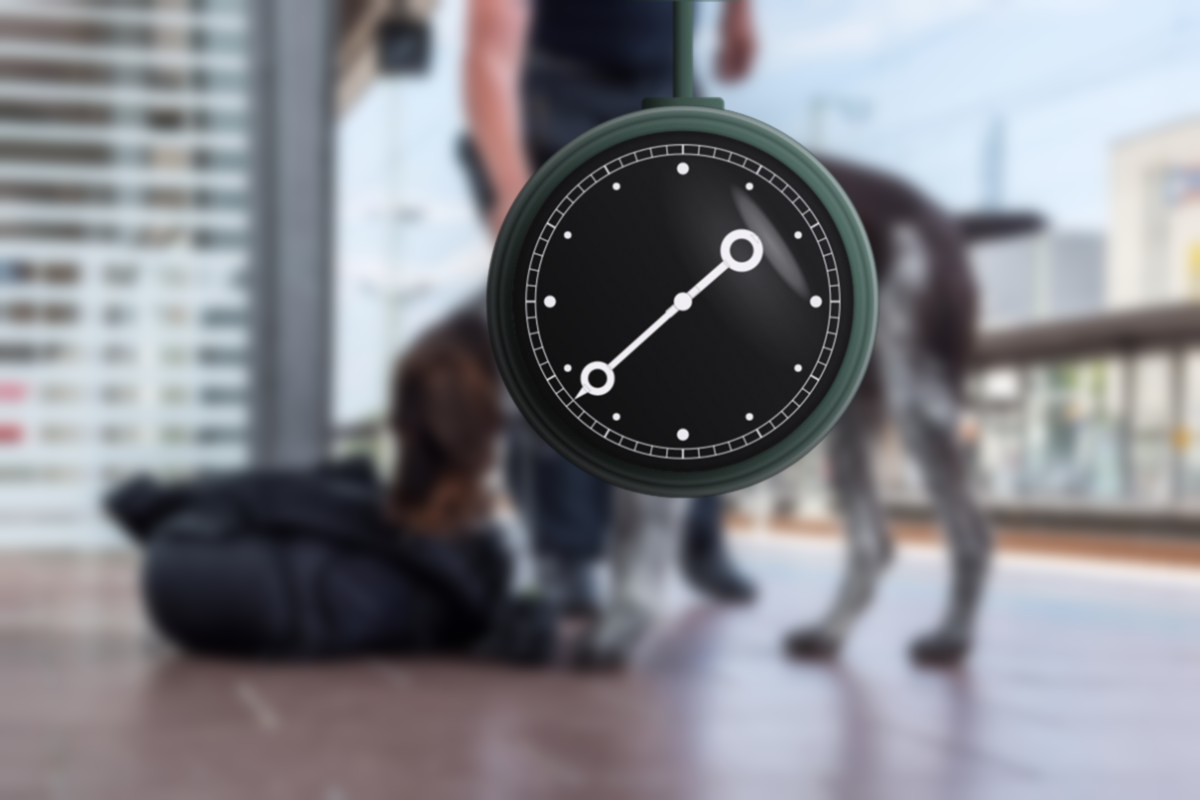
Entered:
1h38
